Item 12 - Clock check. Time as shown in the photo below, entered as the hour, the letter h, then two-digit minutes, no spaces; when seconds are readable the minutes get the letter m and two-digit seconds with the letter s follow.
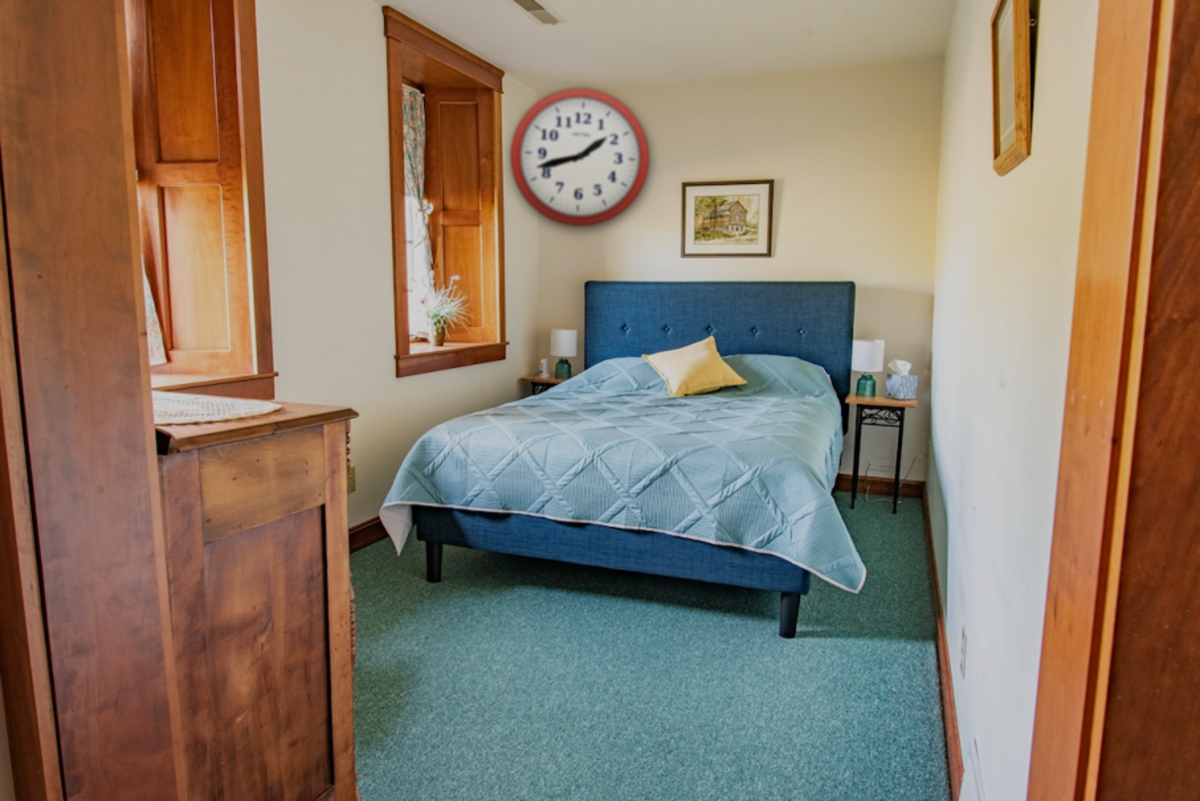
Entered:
1h42
